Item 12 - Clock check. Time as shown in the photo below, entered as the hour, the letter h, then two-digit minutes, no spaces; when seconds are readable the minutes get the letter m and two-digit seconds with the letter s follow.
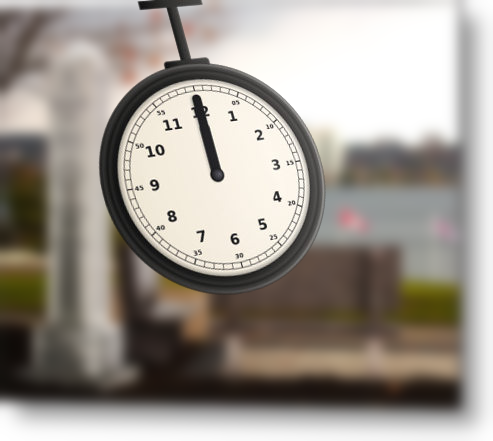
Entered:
12h00
